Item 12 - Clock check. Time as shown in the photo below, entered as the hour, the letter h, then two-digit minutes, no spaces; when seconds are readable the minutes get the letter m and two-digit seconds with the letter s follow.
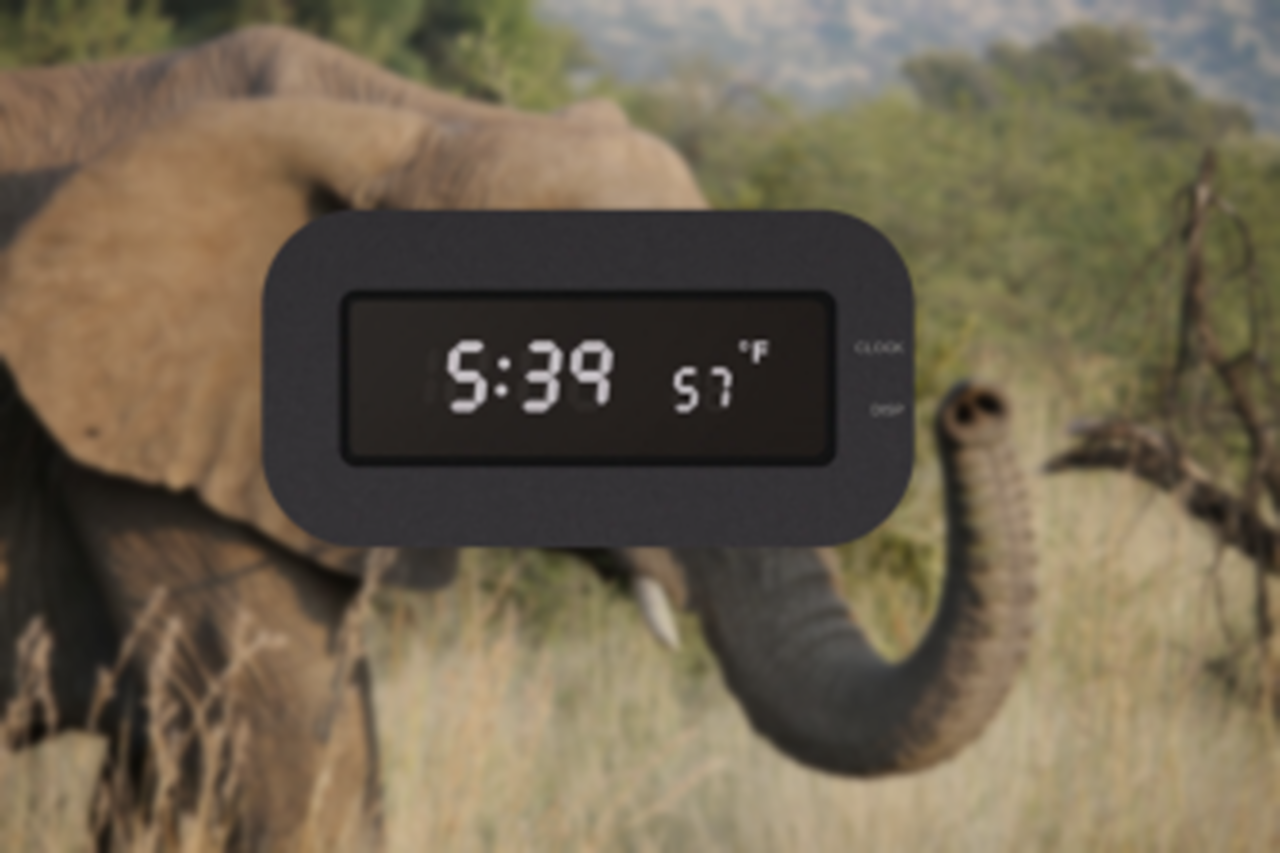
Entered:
5h39
